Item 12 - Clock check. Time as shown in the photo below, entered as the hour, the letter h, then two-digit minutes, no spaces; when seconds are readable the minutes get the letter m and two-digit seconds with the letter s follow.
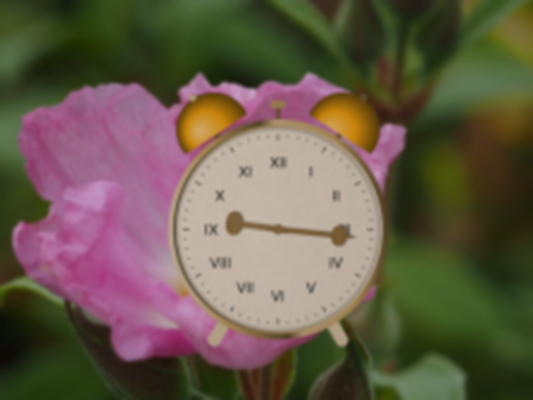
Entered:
9h16
